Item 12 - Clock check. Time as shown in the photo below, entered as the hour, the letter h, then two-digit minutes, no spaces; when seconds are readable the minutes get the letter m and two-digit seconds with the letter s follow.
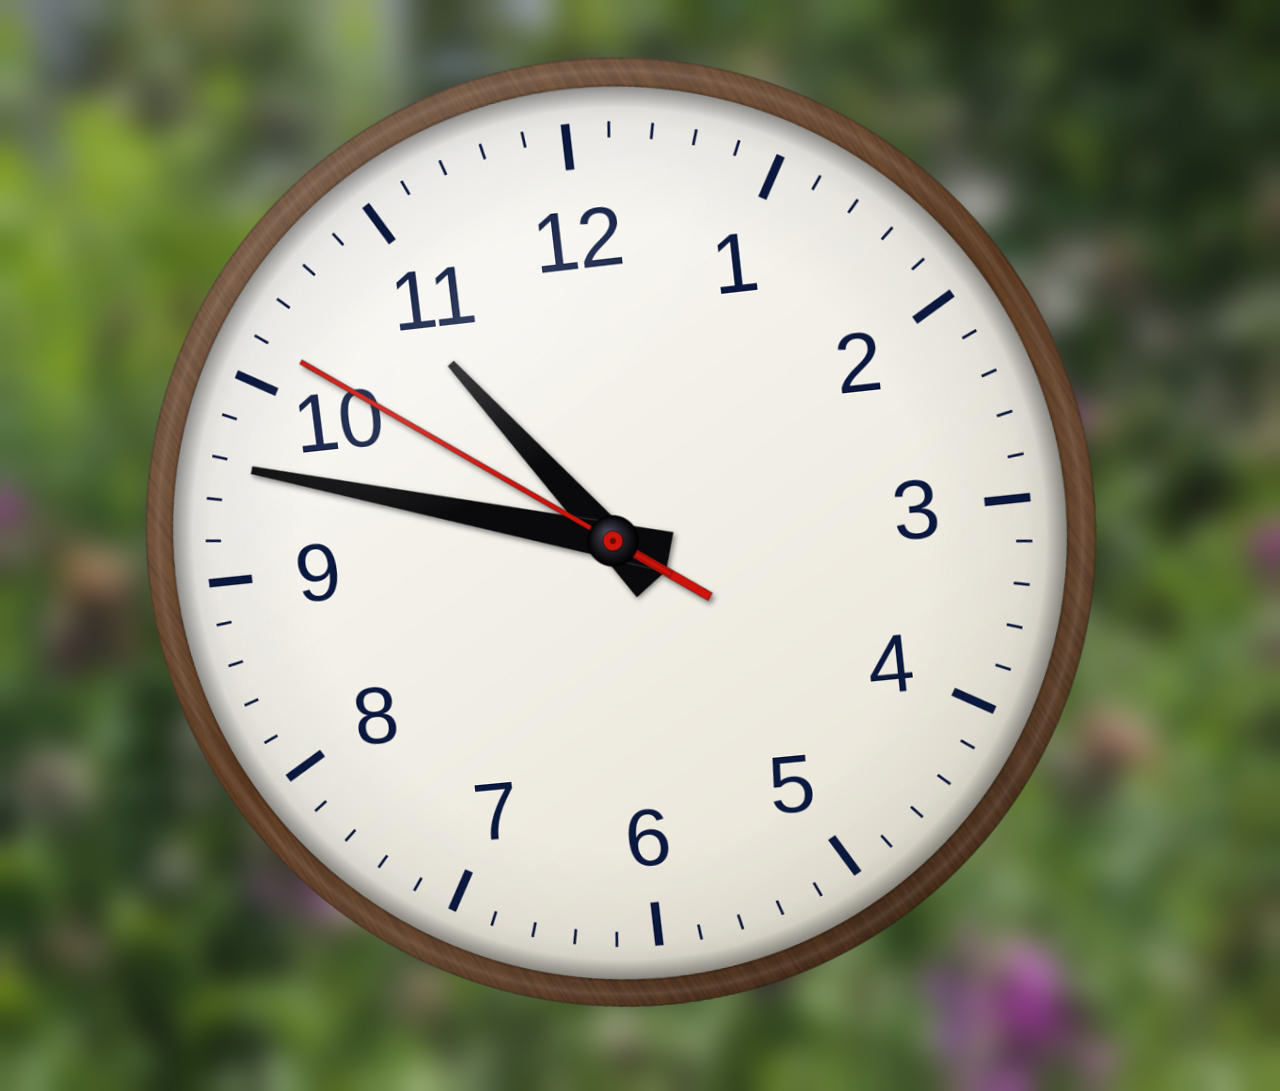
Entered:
10h47m51s
